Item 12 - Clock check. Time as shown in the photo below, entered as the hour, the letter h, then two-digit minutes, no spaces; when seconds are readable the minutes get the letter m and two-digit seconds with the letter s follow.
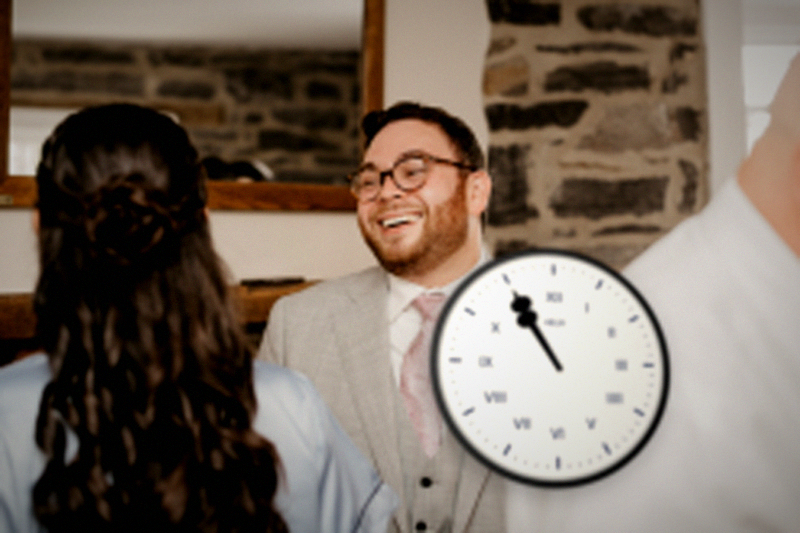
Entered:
10h55
